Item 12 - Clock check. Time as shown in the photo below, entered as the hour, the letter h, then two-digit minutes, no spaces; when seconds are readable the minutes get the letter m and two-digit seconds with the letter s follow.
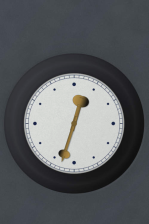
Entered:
12h33
